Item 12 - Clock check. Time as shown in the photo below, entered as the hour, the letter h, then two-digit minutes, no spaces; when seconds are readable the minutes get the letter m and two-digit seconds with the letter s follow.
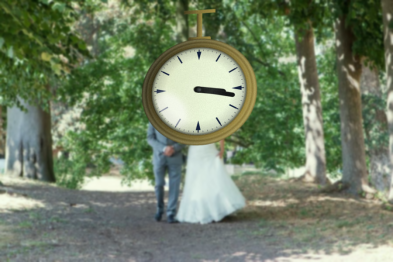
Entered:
3h17
